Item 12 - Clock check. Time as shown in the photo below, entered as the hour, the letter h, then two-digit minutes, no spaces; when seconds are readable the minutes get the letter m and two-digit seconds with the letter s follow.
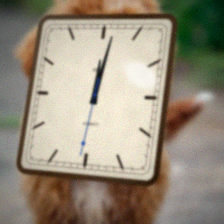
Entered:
12h01m31s
